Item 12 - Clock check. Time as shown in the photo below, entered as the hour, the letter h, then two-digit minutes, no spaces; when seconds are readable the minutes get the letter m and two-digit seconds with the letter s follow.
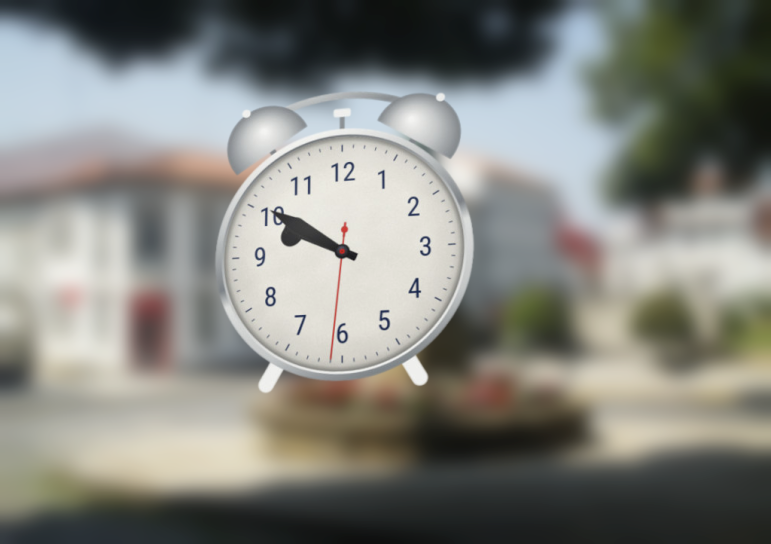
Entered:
9h50m31s
